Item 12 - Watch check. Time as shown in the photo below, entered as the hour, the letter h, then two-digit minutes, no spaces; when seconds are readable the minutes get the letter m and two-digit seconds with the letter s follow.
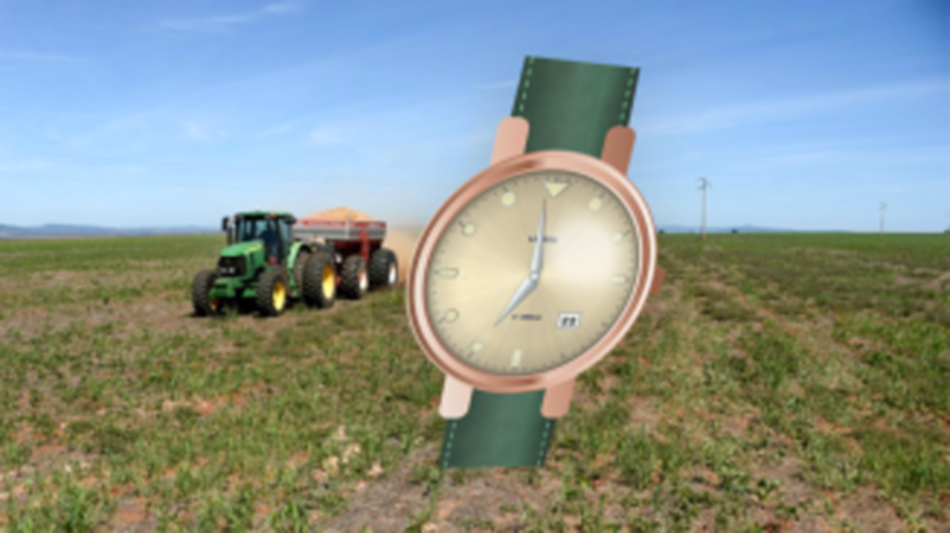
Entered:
6h59
